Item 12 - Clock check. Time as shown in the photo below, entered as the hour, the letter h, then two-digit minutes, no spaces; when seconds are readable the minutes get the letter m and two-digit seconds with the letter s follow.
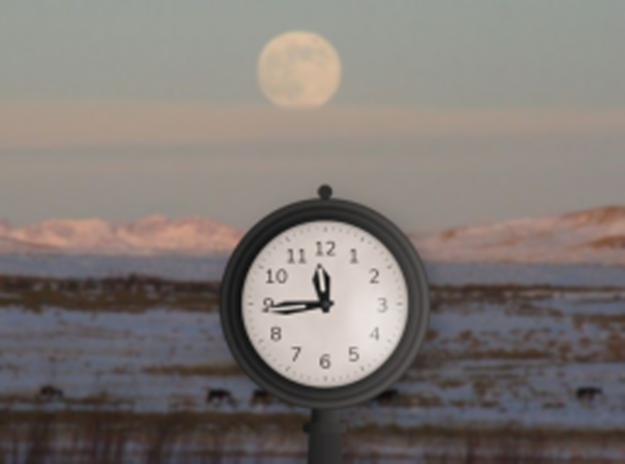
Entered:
11h44
